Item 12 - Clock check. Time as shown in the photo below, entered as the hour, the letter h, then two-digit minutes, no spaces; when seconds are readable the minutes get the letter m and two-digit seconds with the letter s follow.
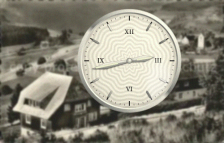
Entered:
2h43
